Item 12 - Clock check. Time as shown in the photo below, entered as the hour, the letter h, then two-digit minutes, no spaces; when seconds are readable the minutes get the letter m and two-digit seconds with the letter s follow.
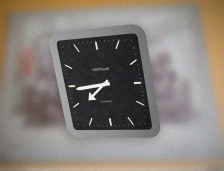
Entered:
7h44
